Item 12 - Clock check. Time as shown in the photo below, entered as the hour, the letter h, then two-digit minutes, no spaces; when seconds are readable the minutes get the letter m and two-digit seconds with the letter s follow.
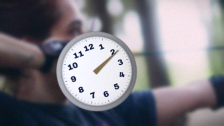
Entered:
2h11
